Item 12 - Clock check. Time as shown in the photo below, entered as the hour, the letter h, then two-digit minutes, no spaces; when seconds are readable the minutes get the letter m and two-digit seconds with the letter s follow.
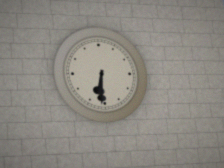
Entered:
6h31
